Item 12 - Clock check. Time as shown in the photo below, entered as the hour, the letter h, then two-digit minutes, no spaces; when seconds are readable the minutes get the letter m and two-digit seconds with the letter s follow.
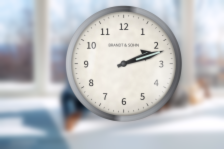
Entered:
2h12
